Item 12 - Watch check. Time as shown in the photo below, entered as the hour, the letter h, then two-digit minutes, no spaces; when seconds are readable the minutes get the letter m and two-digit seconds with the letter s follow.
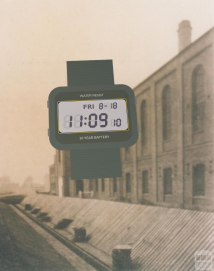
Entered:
11h09m10s
